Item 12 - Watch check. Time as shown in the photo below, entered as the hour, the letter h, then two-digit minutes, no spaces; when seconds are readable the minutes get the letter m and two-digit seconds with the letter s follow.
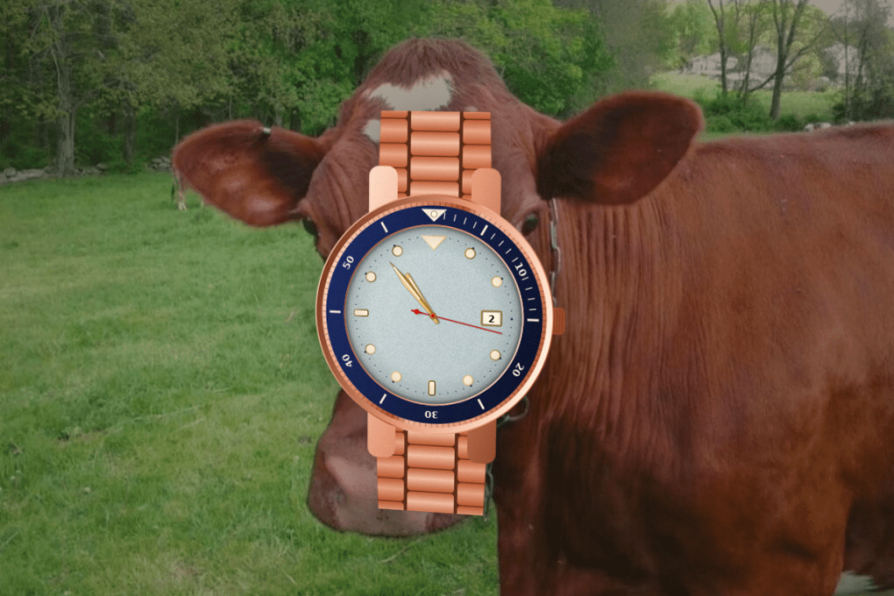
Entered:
10h53m17s
